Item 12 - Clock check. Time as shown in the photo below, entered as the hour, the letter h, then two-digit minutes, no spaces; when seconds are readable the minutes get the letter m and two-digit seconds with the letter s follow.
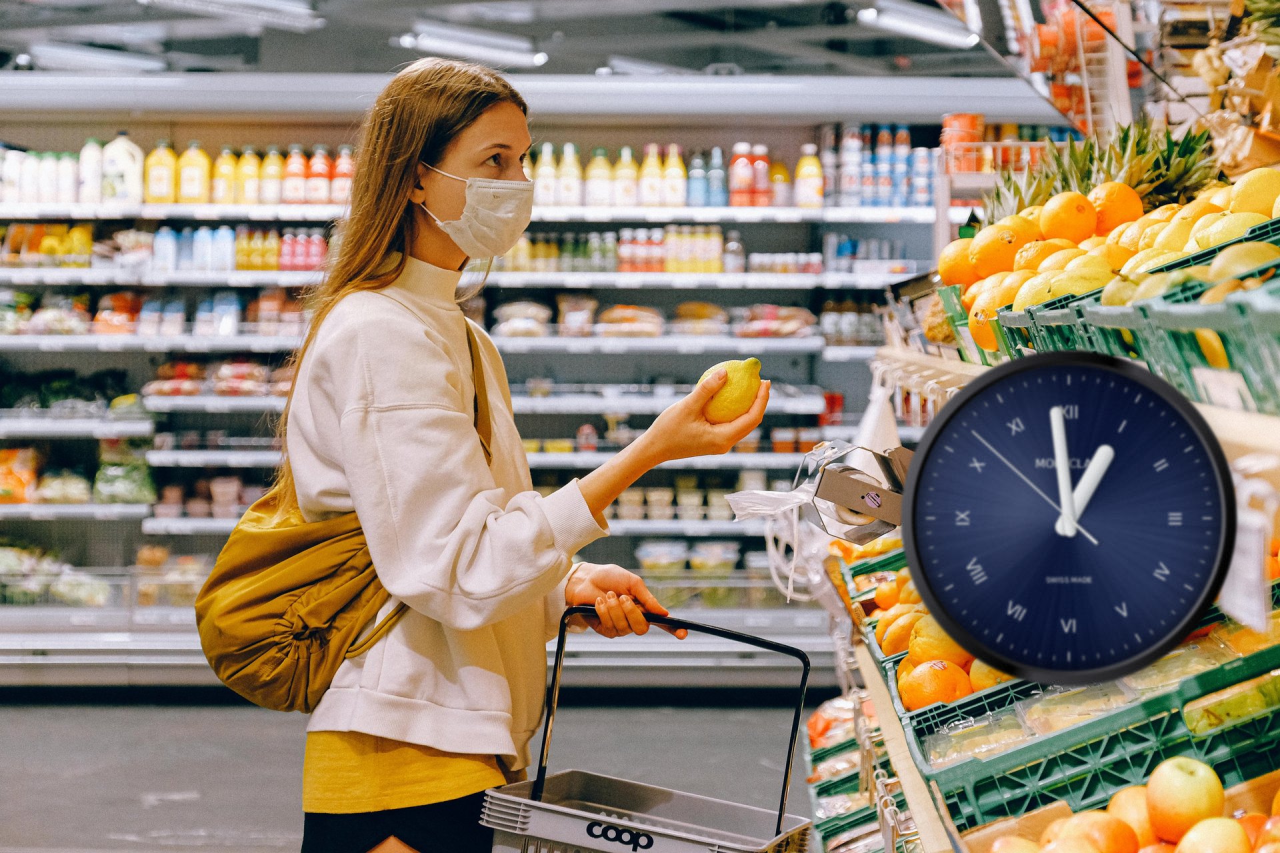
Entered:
12h58m52s
